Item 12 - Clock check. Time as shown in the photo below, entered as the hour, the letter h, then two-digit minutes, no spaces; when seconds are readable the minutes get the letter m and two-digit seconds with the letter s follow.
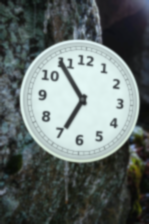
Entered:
6h54
